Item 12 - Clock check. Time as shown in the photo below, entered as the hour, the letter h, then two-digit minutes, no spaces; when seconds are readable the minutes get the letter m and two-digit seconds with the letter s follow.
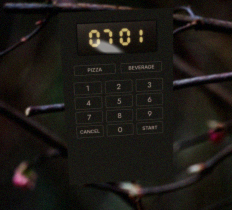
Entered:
7h01
